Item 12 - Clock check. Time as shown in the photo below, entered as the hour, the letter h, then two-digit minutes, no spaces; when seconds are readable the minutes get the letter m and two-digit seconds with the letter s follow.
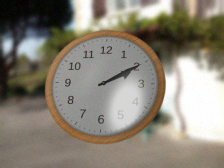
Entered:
2h10
